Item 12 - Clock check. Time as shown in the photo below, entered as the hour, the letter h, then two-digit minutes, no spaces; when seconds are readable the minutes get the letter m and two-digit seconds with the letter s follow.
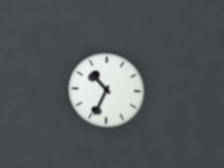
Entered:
10h34
